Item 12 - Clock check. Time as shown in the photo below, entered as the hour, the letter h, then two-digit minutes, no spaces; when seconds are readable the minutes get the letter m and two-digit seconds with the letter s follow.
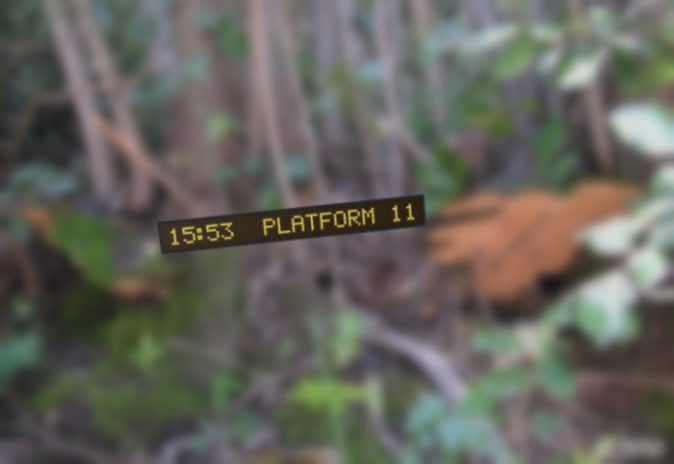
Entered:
15h53
